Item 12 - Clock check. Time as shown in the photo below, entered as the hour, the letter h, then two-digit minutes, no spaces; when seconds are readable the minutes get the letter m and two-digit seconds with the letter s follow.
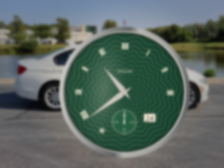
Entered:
10h39
